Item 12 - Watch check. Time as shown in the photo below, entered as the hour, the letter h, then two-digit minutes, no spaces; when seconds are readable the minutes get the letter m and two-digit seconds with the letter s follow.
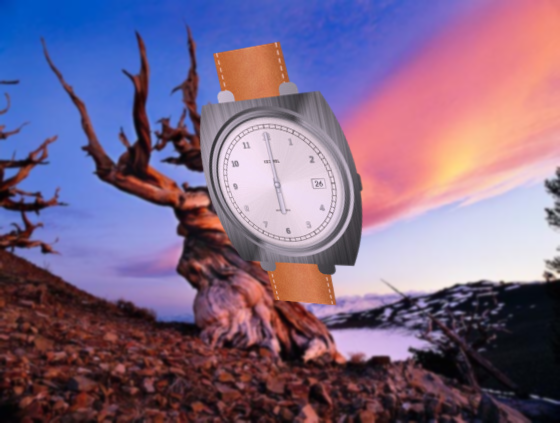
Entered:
6h00
